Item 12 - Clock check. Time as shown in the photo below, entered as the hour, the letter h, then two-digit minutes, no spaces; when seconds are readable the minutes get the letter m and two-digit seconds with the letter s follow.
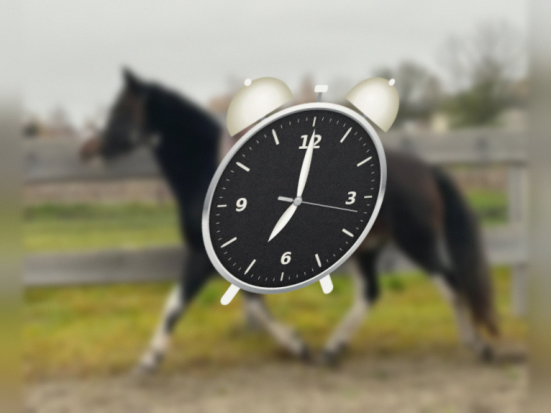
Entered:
7h00m17s
